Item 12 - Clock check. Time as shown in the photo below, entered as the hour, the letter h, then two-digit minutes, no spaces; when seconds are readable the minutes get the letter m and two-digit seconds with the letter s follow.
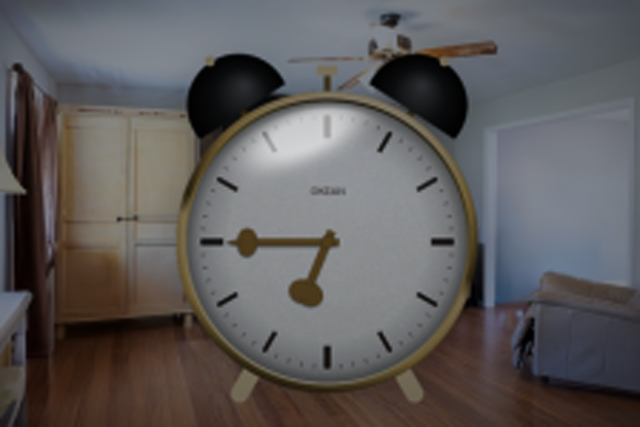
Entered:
6h45
